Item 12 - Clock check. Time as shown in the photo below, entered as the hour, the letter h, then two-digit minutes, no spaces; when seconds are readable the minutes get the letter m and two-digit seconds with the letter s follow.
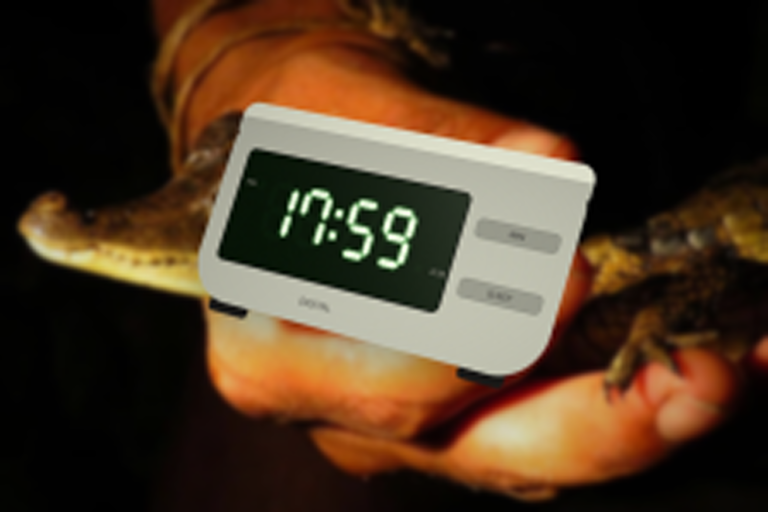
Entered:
17h59
